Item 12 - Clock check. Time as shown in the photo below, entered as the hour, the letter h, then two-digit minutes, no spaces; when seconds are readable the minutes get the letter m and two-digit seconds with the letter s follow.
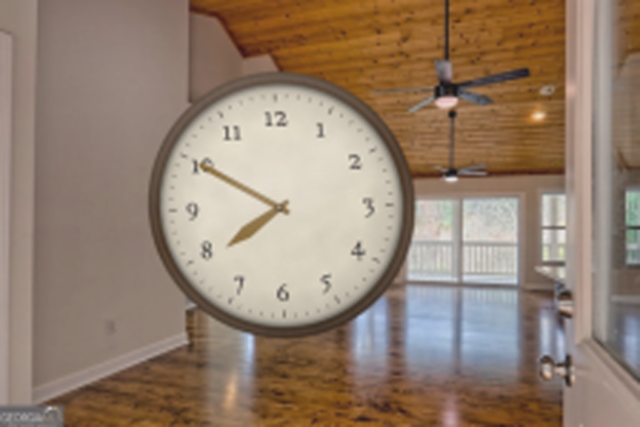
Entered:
7h50
